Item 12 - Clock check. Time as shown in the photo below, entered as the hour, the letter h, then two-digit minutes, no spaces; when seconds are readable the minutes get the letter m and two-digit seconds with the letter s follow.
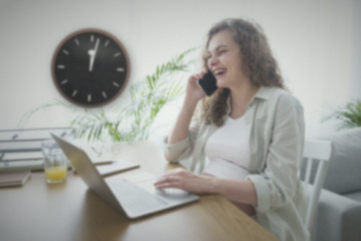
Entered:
12h02
